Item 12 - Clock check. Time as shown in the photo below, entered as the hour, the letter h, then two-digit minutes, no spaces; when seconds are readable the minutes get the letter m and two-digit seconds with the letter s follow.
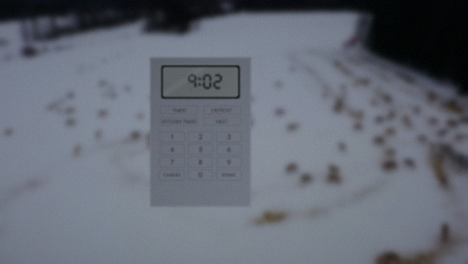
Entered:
9h02
